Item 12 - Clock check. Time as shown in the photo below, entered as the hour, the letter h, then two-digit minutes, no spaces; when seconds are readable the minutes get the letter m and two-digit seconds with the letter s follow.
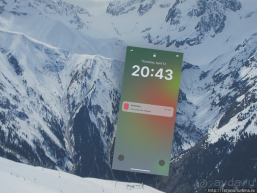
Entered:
20h43
